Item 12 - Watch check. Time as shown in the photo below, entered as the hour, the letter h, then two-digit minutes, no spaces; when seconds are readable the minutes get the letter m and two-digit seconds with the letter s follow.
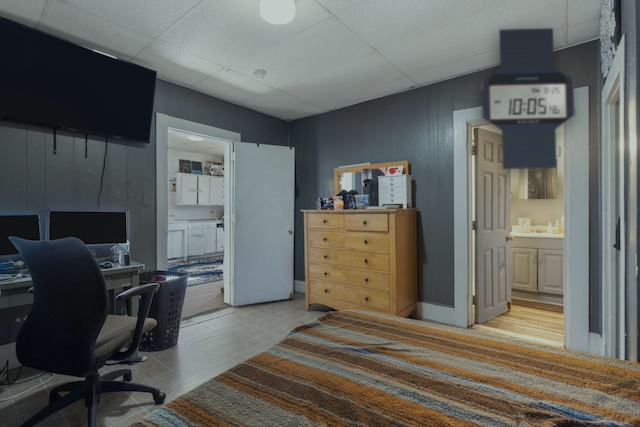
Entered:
10h05
